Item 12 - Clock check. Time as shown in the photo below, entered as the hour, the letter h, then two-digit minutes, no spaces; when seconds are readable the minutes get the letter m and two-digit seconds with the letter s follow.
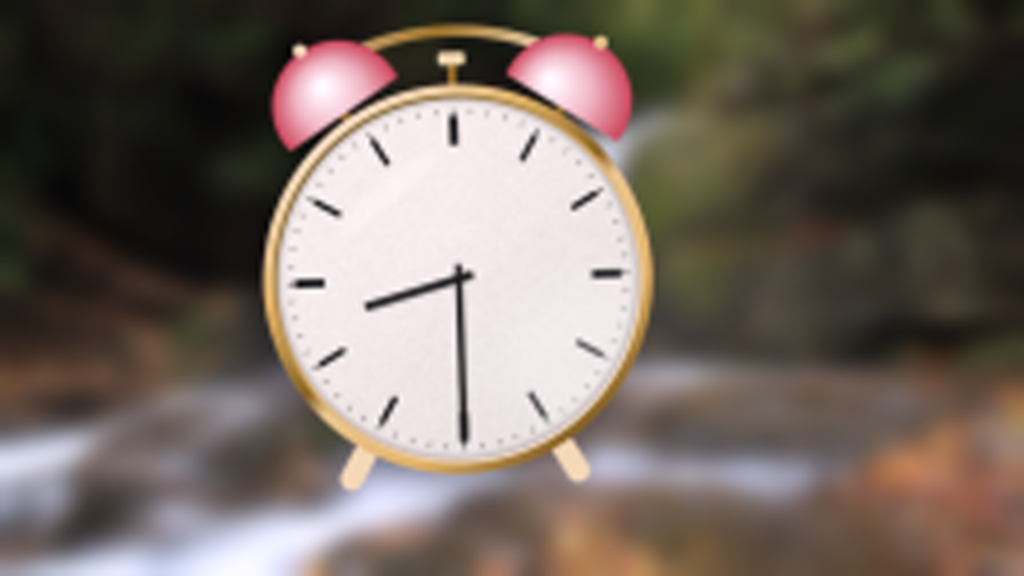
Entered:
8h30
